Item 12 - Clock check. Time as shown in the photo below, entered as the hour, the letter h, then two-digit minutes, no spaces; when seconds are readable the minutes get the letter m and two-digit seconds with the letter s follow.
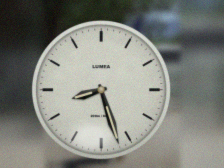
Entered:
8h27
